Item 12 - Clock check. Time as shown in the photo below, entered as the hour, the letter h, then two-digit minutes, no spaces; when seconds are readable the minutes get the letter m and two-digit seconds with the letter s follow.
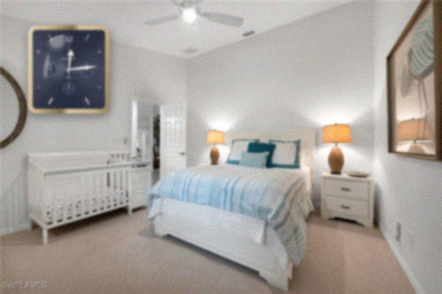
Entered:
12h14
